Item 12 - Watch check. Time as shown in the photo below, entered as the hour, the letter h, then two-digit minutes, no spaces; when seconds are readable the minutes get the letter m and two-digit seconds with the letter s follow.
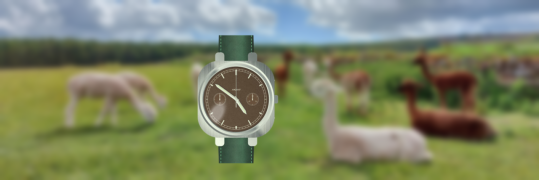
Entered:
4h51
